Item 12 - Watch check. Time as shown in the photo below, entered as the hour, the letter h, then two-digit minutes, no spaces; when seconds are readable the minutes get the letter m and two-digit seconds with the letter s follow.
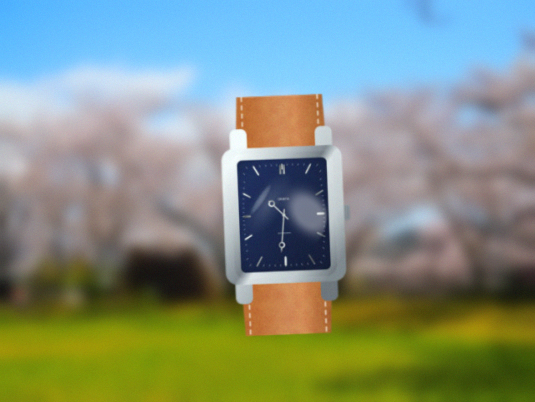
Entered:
10h31
